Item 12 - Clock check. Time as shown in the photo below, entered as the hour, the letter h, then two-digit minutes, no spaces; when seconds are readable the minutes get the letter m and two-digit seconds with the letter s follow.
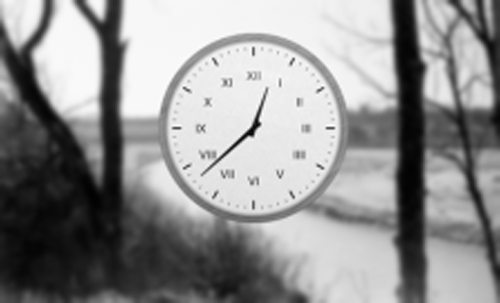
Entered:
12h38
